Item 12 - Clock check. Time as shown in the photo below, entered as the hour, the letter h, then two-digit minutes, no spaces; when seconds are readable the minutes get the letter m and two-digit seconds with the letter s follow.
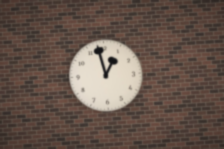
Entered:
12h58
